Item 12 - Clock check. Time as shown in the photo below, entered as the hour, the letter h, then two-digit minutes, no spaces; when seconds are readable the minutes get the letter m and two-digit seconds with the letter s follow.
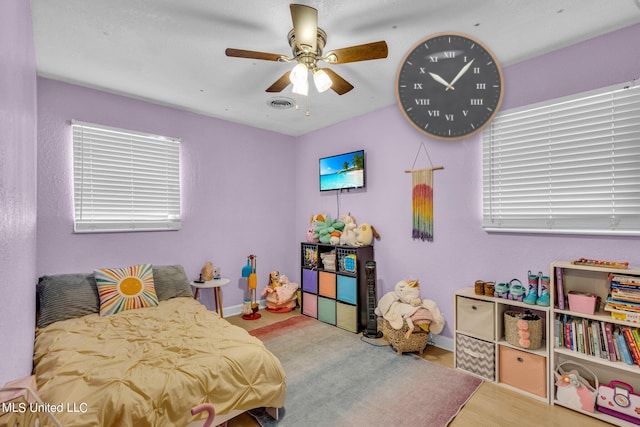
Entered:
10h07
